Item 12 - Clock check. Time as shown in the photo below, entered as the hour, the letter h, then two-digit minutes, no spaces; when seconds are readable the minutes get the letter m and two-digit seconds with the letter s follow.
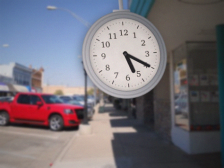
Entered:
5h20
